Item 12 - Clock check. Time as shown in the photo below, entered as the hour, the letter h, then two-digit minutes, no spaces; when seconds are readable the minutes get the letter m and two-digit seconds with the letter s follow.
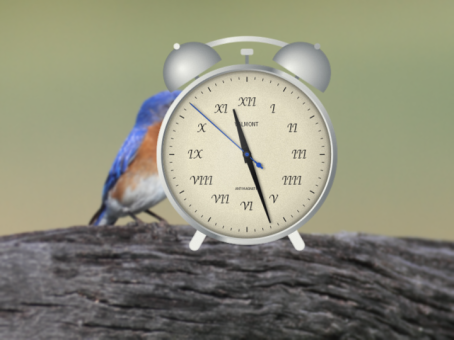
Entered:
11h26m52s
